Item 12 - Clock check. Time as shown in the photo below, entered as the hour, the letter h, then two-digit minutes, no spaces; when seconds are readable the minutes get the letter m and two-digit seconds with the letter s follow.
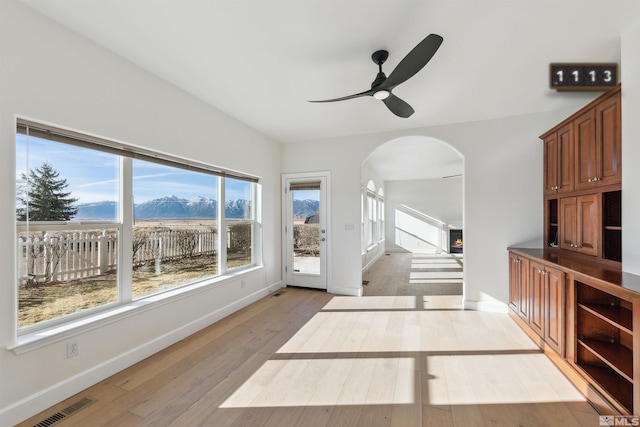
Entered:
11h13
